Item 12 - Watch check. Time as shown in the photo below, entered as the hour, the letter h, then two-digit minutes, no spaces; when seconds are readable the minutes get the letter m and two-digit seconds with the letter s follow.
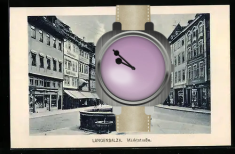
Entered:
9h52
